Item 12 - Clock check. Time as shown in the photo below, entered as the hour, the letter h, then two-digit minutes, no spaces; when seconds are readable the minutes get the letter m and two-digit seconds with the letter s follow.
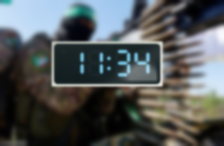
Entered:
11h34
